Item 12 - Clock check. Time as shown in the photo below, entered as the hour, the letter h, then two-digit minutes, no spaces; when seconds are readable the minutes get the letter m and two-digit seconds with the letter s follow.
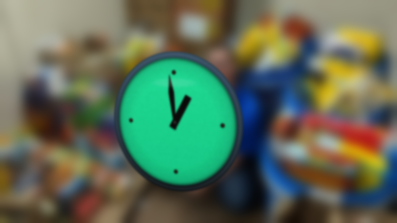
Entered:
12h59
